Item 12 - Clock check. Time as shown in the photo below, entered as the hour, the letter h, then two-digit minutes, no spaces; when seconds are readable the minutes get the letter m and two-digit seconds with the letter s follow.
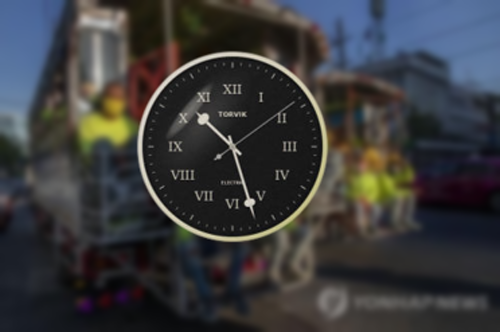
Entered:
10h27m09s
